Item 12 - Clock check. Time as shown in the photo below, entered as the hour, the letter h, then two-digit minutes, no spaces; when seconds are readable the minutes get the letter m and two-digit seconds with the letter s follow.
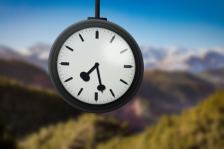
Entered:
7h28
